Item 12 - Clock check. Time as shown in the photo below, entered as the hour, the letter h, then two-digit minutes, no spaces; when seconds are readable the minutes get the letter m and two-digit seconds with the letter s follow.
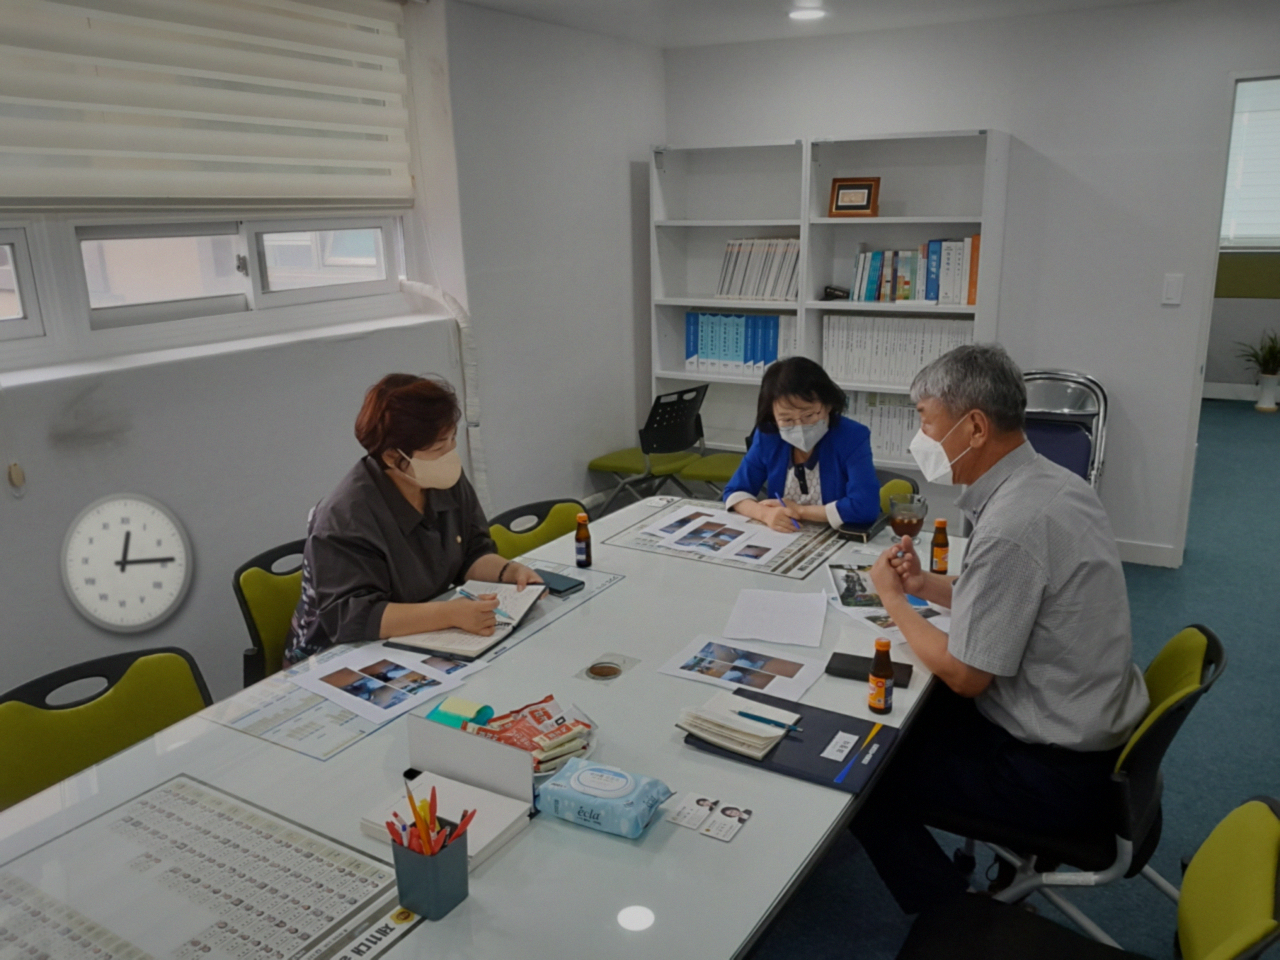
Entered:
12h14
